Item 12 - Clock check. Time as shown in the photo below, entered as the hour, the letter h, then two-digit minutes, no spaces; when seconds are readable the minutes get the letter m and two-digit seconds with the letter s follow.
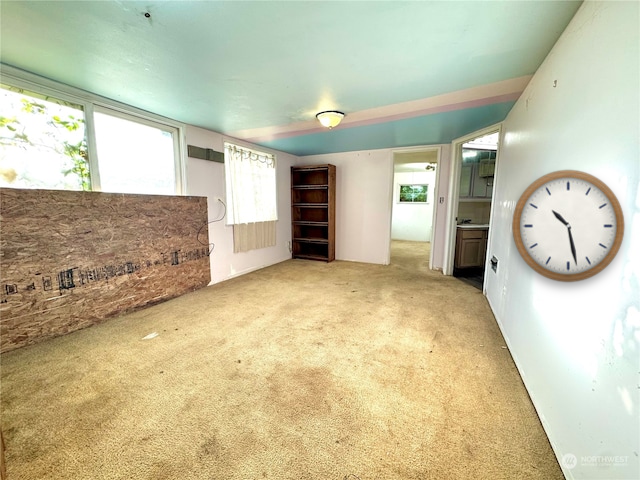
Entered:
10h28
